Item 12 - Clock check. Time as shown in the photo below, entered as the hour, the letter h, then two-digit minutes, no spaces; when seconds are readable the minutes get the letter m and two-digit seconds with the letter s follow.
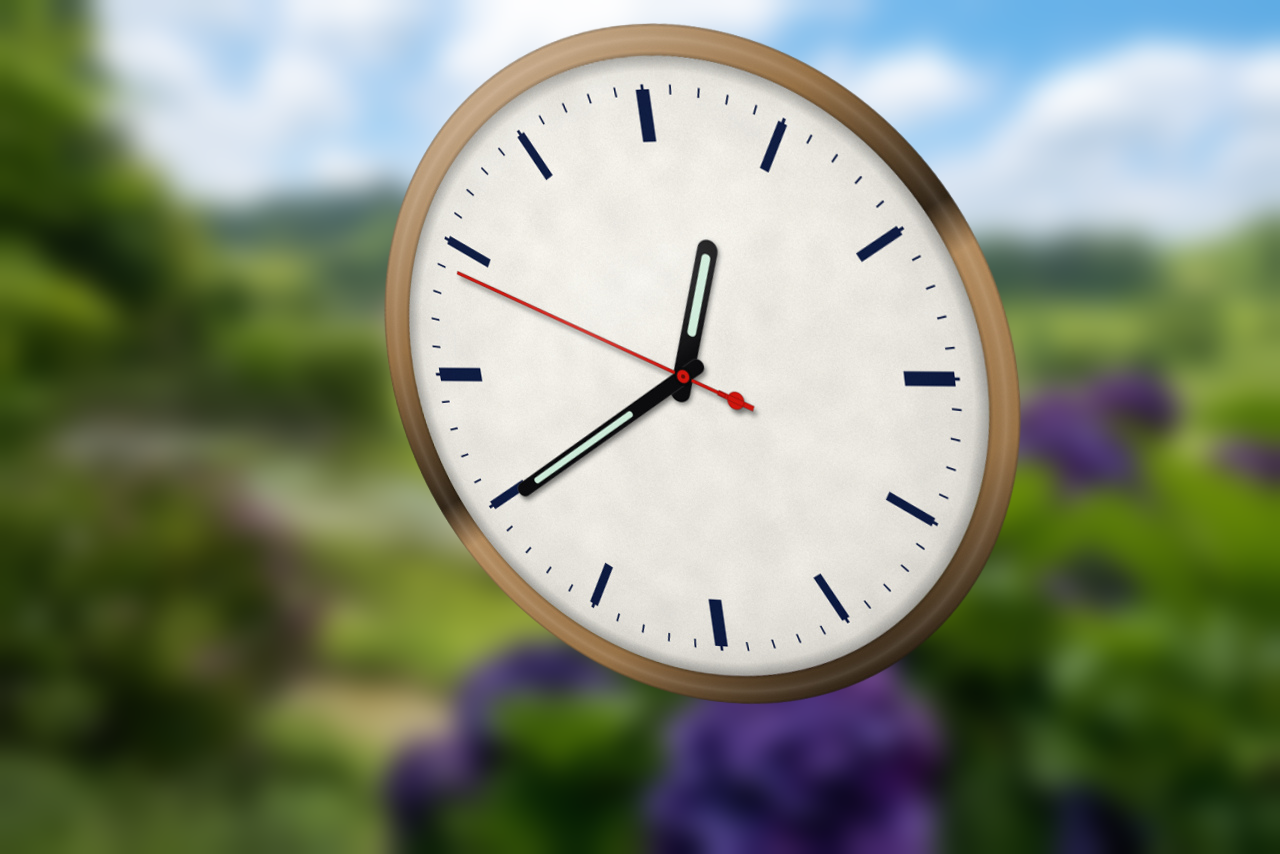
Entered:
12h39m49s
